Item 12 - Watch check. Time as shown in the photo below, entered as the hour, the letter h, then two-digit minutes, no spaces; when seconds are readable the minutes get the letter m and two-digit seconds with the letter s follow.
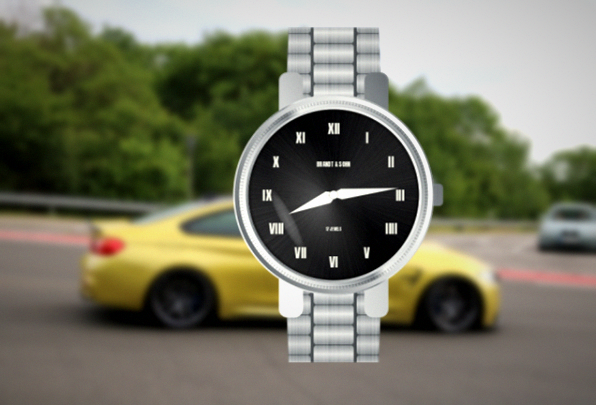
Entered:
8h14
